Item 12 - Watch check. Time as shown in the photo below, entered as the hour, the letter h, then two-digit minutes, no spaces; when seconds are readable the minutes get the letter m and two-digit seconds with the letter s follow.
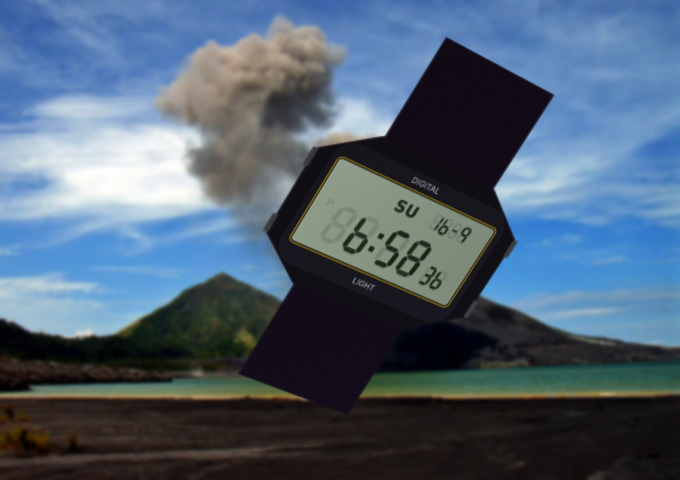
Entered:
6h58m36s
